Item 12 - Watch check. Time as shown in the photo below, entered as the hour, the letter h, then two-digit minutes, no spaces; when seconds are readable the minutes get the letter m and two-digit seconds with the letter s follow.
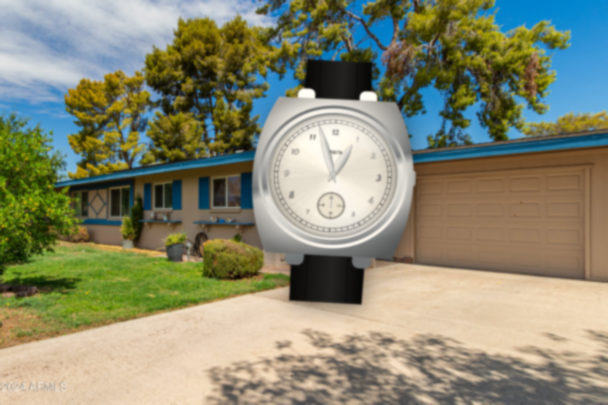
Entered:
12h57
